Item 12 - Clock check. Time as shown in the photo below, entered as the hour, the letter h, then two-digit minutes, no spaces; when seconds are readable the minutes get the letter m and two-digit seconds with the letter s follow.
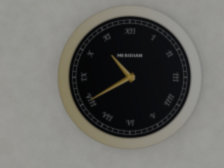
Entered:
10h40
